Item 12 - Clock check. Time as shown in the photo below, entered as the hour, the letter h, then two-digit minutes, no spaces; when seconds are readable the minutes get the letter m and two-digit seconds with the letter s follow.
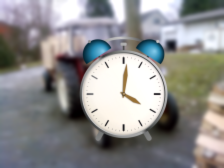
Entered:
4h01
